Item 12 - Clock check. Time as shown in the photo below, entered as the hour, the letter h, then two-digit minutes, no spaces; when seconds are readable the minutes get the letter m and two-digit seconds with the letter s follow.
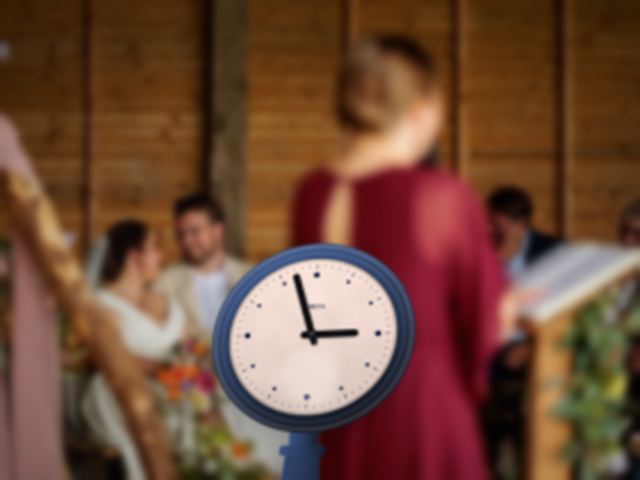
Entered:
2h57
